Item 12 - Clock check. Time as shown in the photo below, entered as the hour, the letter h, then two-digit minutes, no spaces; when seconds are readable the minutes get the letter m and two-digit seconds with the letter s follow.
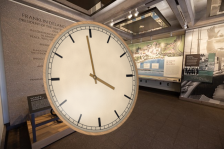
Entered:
3h59
